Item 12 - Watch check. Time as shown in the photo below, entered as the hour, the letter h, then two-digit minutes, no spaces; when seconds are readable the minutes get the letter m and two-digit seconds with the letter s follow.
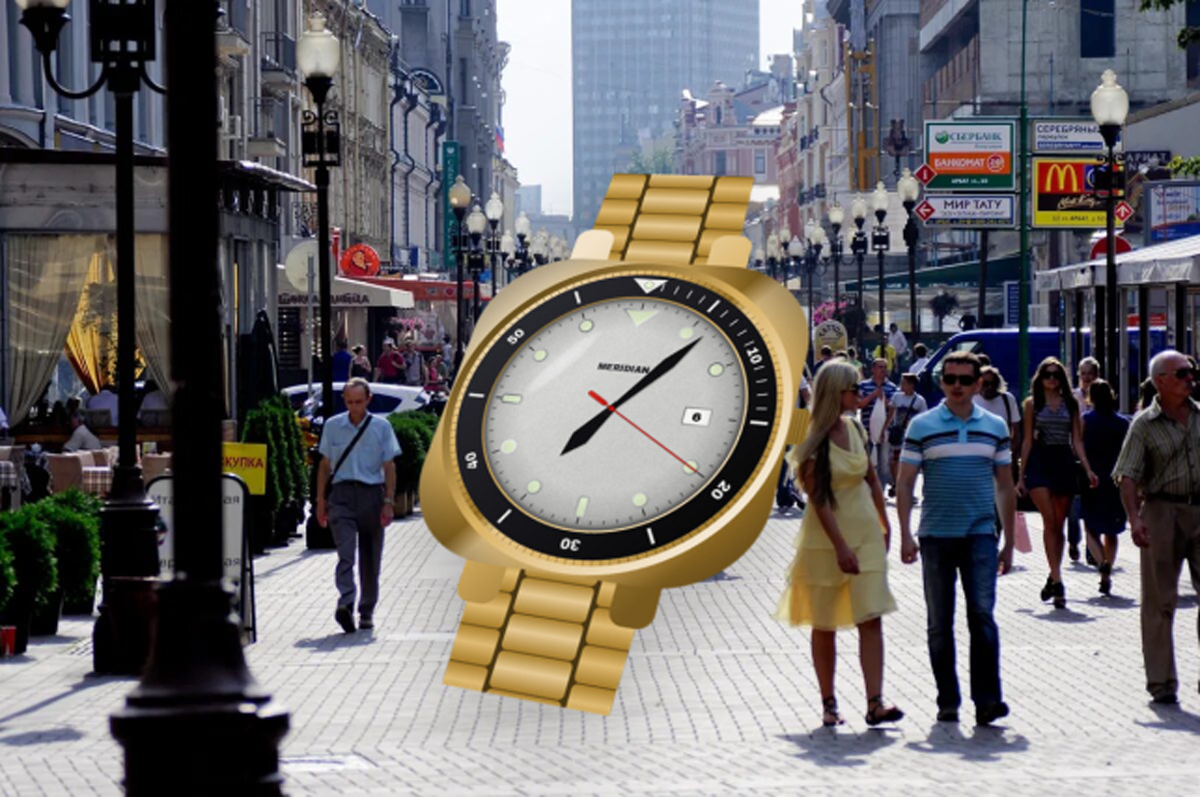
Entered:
7h06m20s
